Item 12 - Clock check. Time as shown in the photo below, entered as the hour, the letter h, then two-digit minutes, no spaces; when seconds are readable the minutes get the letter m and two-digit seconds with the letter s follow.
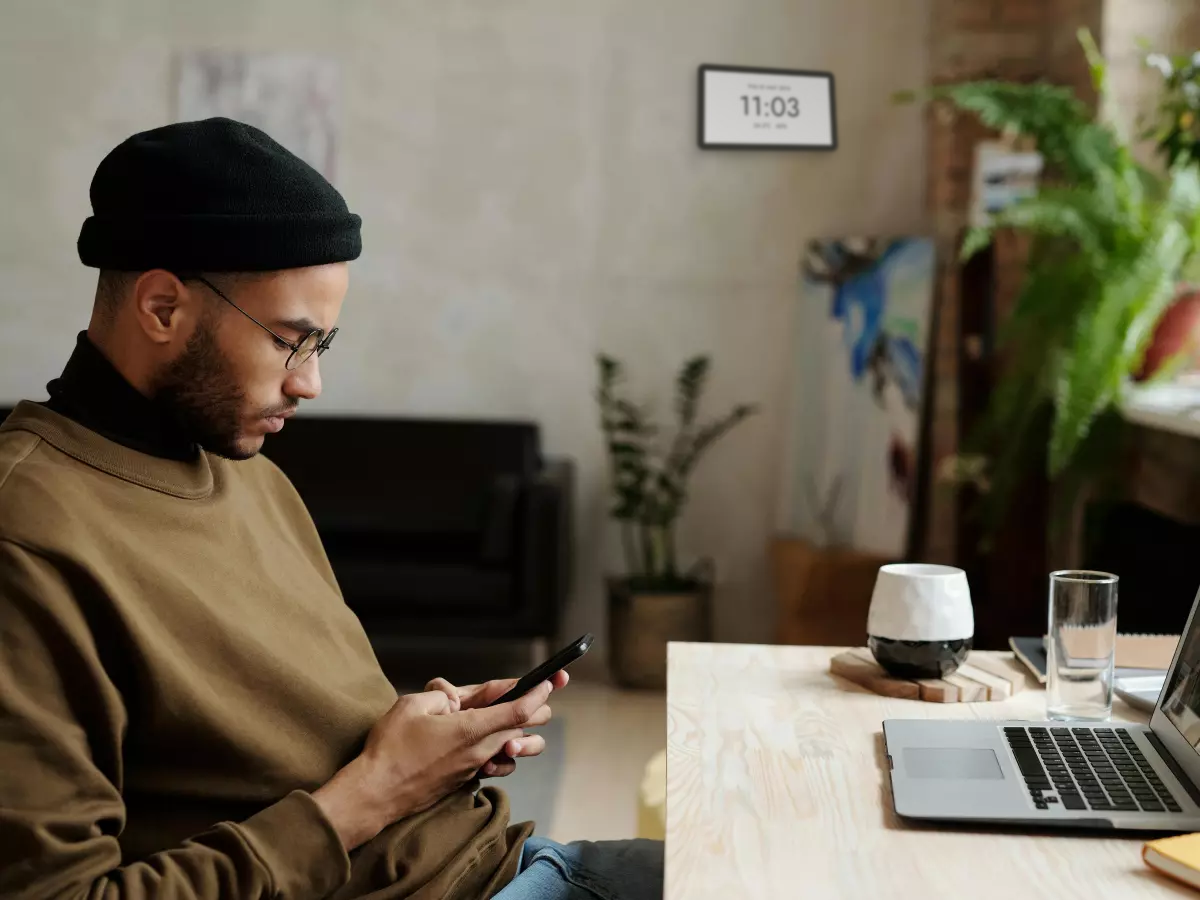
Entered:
11h03
